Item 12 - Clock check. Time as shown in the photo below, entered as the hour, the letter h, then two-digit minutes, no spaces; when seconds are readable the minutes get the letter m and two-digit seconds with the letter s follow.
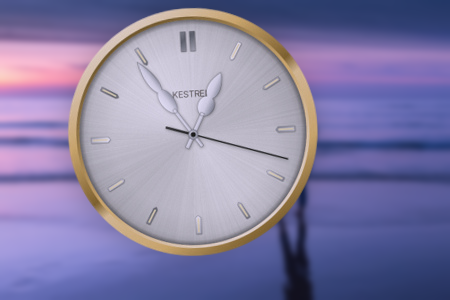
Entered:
12h54m18s
